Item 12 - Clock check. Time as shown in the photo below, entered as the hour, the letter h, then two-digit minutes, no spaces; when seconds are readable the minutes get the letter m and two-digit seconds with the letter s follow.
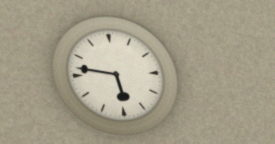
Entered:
5h47
